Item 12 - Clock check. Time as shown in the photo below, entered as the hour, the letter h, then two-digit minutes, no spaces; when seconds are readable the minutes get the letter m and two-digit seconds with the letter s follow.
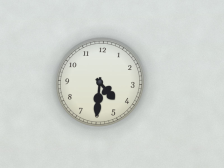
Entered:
4h30
